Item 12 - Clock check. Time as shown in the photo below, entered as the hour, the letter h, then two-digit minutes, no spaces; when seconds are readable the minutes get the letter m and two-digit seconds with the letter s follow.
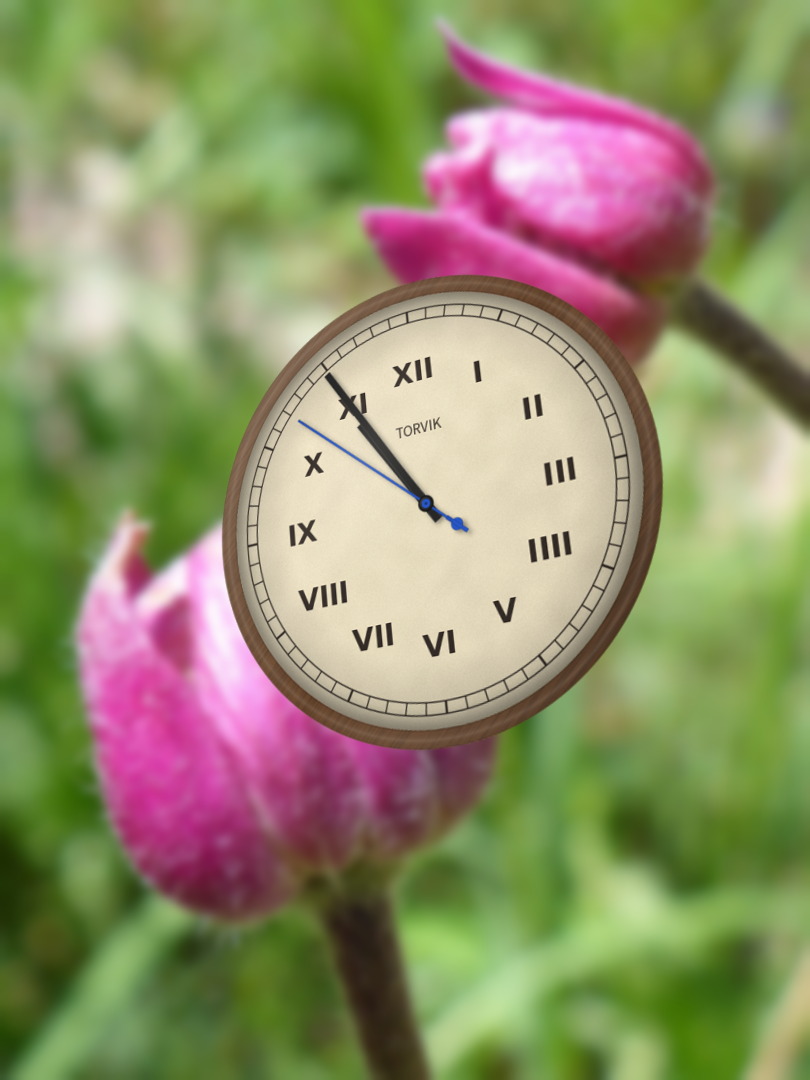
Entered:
10h54m52s
